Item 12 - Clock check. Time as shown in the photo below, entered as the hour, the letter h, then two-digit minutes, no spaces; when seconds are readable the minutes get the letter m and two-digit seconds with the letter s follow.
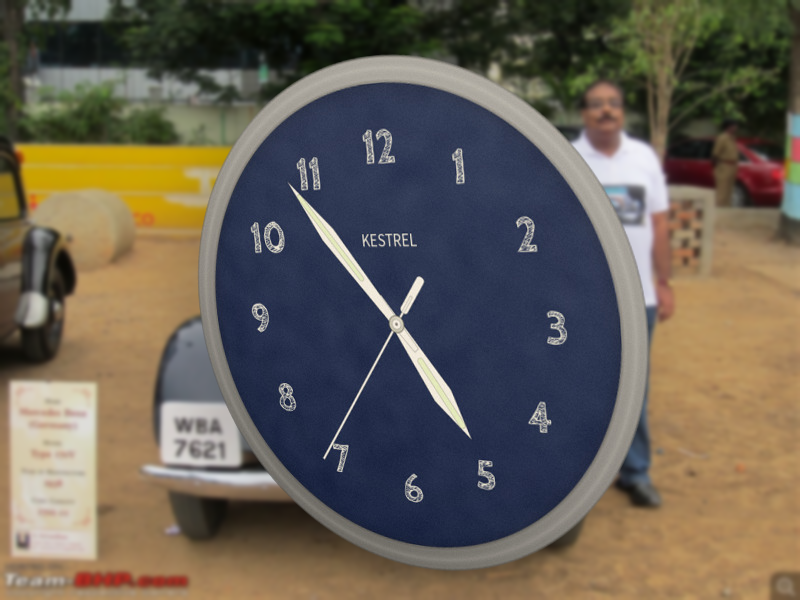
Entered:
4h53m36s
